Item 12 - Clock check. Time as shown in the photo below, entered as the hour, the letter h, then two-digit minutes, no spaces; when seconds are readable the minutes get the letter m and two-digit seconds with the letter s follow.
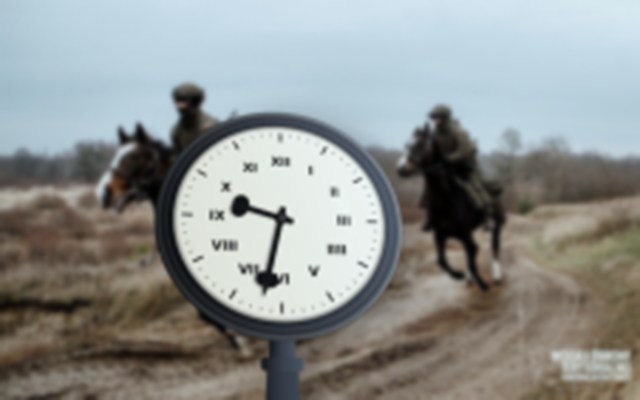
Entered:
9h32
